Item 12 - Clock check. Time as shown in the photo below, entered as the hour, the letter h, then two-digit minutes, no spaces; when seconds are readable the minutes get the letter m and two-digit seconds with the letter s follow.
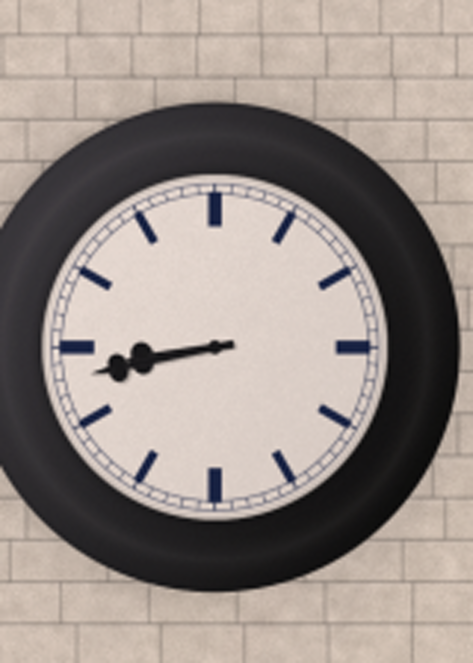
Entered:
8h43
